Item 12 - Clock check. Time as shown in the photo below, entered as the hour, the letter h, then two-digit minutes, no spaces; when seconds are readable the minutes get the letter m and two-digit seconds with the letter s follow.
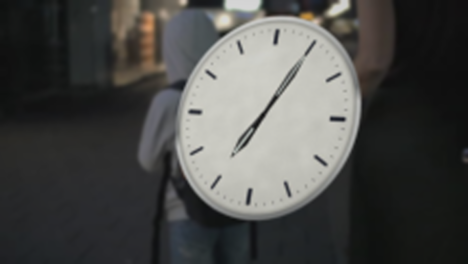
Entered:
7h05
